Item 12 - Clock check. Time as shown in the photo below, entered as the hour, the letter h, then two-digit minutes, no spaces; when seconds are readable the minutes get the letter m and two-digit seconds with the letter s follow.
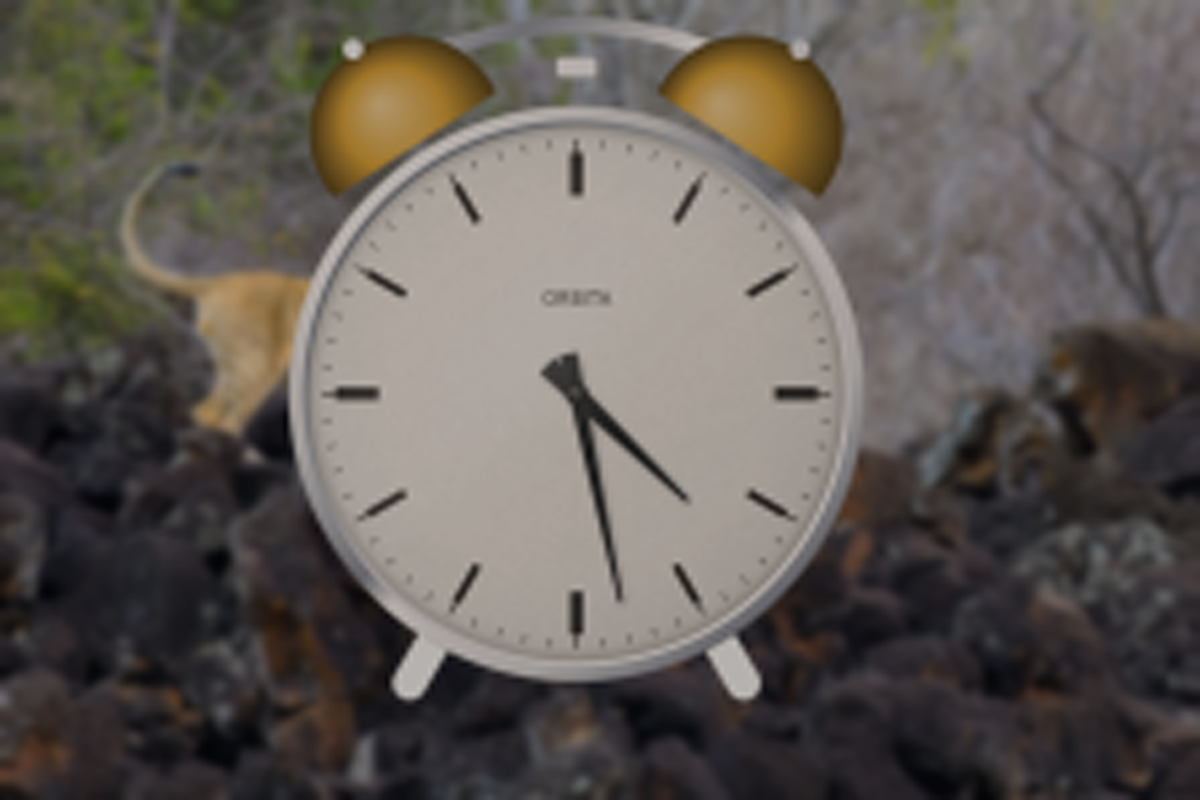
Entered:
4h28
